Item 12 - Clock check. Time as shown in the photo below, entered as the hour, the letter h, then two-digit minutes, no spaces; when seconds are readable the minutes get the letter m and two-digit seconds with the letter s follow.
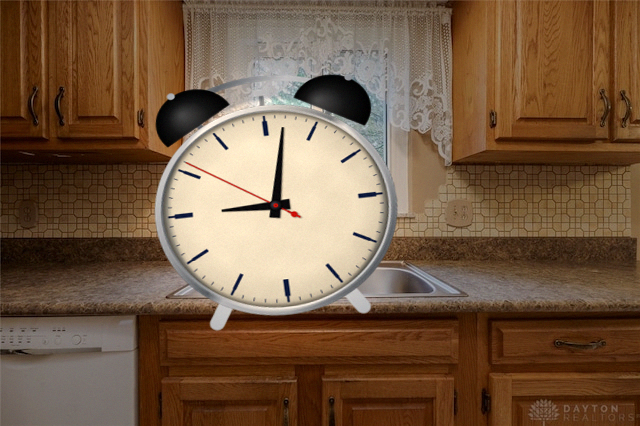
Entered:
9h01m51s
